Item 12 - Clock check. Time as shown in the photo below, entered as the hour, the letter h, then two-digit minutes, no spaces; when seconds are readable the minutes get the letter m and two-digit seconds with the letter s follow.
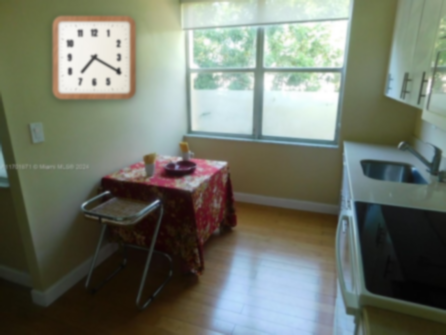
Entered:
7h20
